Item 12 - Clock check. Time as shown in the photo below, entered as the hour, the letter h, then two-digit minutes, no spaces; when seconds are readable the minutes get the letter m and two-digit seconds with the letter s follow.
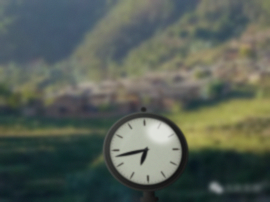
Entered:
6h43
